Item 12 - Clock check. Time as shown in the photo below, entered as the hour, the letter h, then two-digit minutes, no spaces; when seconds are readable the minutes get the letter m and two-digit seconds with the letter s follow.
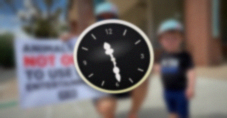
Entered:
11h29
